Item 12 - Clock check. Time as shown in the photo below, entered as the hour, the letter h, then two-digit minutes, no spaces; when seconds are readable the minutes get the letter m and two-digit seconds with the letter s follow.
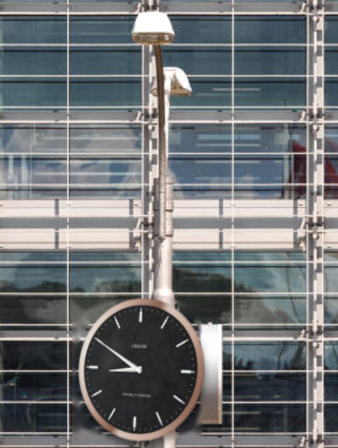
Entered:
8h50
